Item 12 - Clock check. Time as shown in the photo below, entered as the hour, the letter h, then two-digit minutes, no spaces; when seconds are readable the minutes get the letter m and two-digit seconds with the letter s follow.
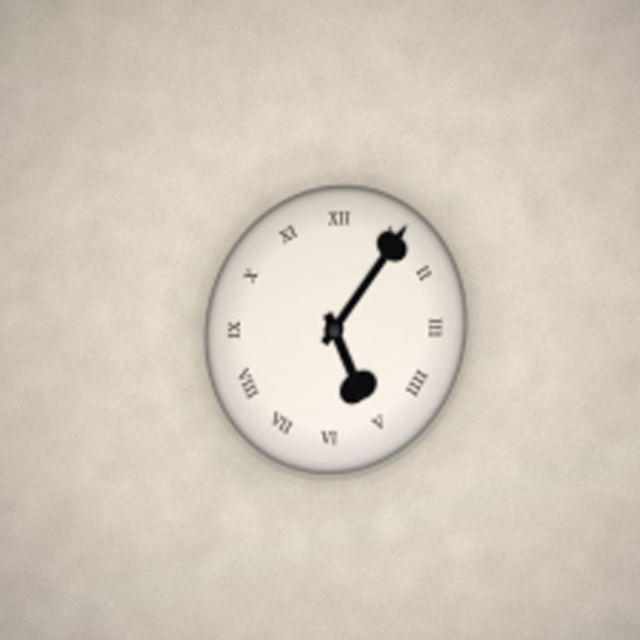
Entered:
5h06
